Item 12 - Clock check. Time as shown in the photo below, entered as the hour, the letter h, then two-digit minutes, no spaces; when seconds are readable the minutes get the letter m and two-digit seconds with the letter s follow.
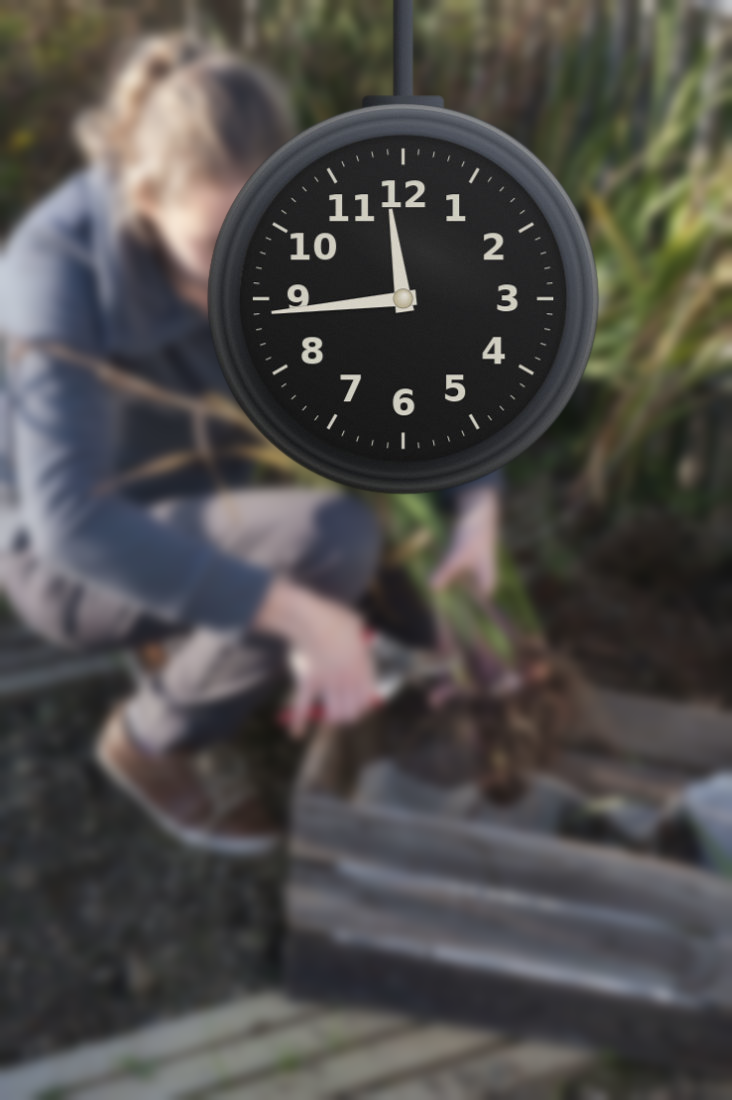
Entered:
11h44
